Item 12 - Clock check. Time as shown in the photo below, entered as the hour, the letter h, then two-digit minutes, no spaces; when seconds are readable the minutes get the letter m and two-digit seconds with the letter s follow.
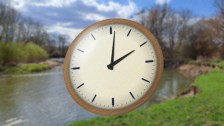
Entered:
2h01
